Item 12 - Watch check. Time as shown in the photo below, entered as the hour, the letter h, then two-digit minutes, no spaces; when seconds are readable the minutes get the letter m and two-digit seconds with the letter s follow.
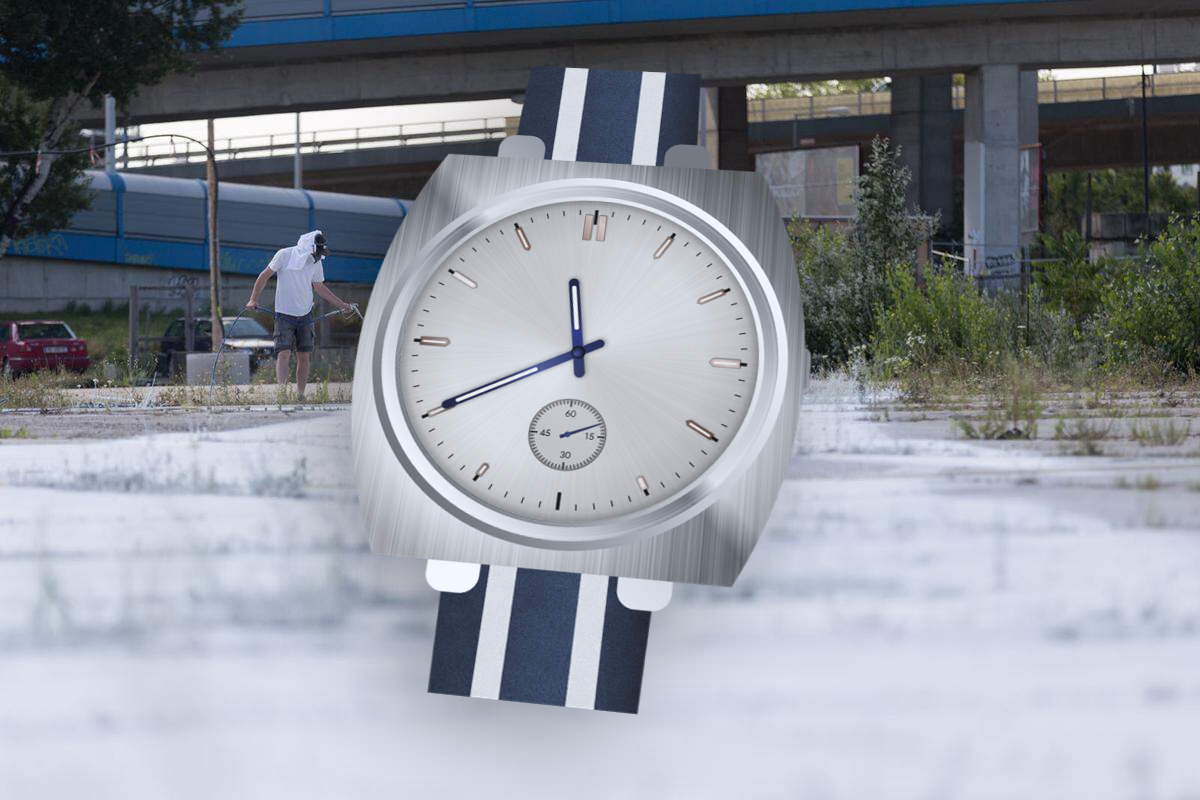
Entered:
11h40m11s
